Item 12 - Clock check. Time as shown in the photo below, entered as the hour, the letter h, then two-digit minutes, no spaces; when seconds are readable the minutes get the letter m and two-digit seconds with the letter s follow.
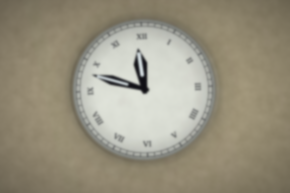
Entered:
11h48
